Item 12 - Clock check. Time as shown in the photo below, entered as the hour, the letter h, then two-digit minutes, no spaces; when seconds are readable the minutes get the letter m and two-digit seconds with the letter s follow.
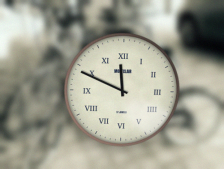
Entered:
11h49
